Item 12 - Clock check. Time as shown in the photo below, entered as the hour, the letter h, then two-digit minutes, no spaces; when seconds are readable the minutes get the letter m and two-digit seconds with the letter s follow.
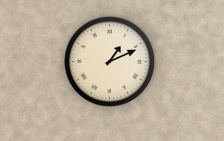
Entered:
1h11
